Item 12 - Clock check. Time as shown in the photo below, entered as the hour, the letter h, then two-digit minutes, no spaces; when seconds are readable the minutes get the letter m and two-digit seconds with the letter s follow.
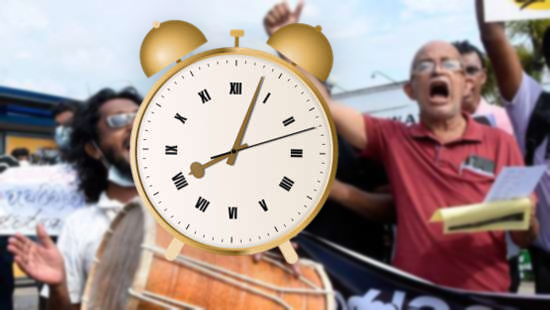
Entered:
8h03m12s
